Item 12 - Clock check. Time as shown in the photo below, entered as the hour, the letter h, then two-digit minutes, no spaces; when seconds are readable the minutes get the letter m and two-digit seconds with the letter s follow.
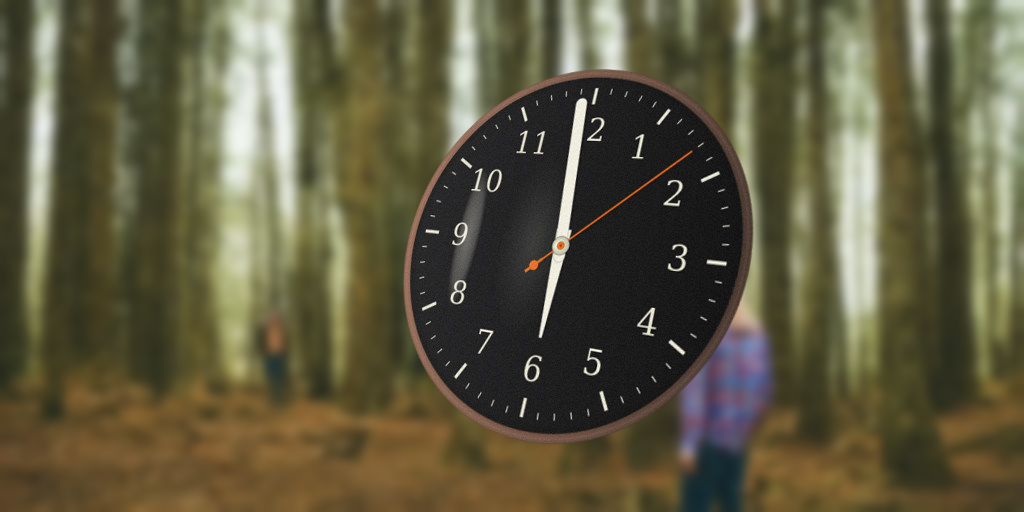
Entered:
5h59m08s
